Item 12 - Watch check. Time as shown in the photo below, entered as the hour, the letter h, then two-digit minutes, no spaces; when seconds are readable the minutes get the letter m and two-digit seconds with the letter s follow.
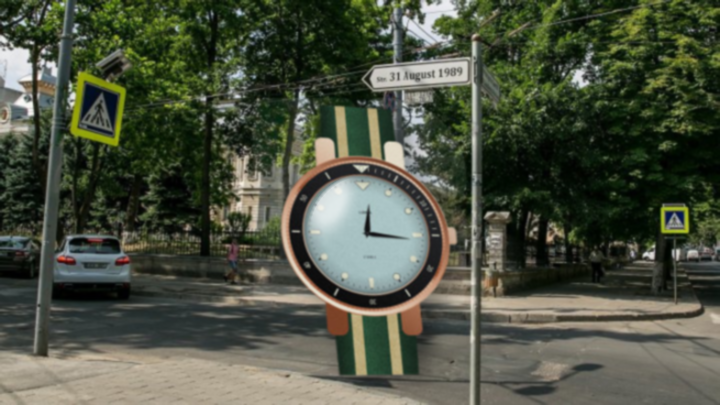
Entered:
12h16
